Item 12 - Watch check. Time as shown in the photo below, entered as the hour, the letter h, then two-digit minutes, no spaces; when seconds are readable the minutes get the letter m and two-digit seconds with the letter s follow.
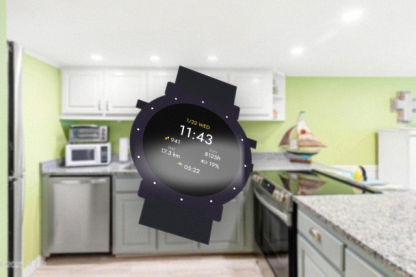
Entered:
11h43
